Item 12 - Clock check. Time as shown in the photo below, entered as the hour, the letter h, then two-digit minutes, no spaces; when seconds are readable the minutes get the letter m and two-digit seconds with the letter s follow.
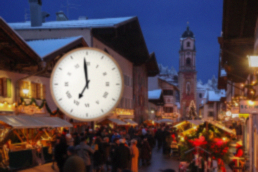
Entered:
6h59
